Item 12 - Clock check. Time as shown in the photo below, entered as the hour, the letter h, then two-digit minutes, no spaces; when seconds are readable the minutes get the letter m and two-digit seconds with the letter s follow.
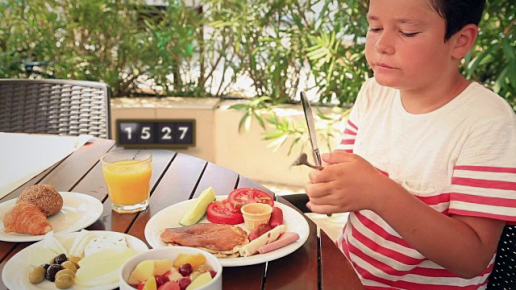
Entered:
15h27
